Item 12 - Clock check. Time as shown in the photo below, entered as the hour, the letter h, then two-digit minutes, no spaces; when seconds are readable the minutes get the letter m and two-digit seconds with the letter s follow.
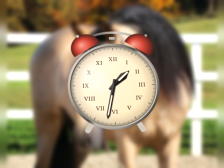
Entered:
1h32
